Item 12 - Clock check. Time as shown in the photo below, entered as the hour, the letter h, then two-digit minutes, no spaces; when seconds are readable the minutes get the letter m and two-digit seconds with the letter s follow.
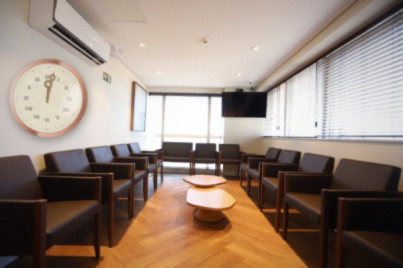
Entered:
12h02
